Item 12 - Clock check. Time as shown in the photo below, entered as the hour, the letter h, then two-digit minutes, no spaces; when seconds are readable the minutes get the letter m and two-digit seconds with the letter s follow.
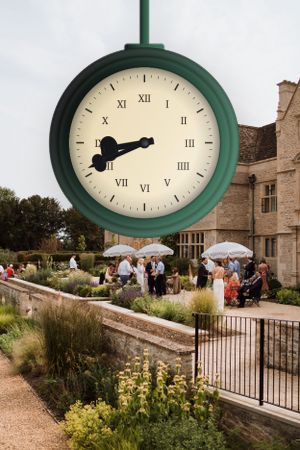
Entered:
8h41
